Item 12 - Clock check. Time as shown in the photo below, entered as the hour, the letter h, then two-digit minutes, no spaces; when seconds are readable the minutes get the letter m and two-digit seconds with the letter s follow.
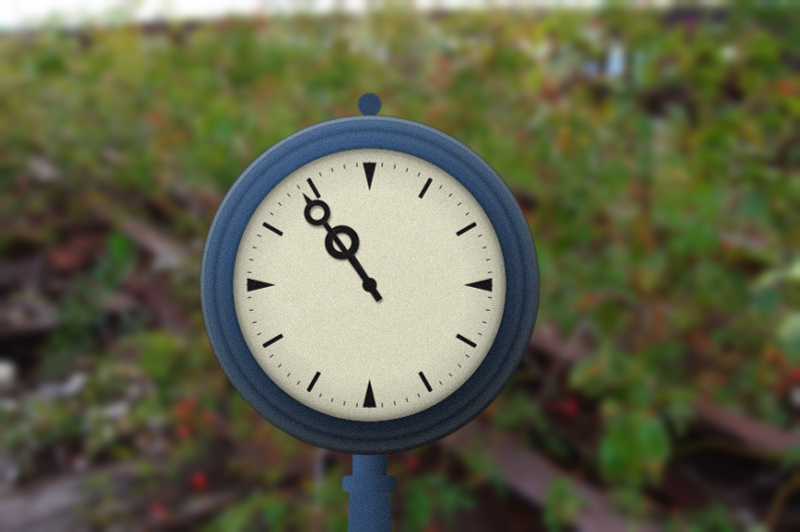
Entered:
10h54
